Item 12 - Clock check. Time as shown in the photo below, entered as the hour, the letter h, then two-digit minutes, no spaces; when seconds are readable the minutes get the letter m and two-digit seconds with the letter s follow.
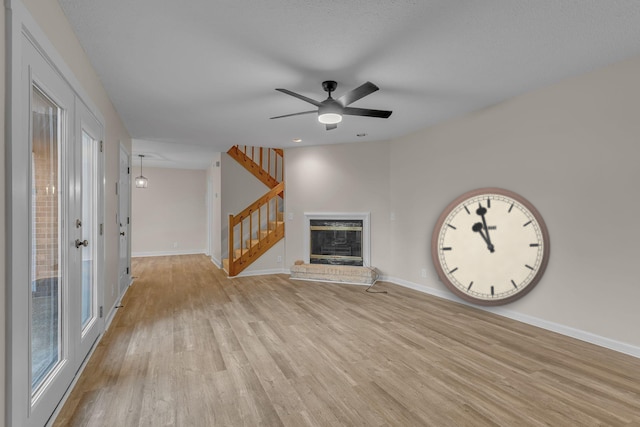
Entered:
10h58
